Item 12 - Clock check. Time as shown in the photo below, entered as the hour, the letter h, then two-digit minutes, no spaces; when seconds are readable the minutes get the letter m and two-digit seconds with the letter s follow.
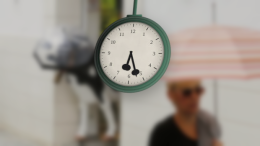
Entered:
6h27
